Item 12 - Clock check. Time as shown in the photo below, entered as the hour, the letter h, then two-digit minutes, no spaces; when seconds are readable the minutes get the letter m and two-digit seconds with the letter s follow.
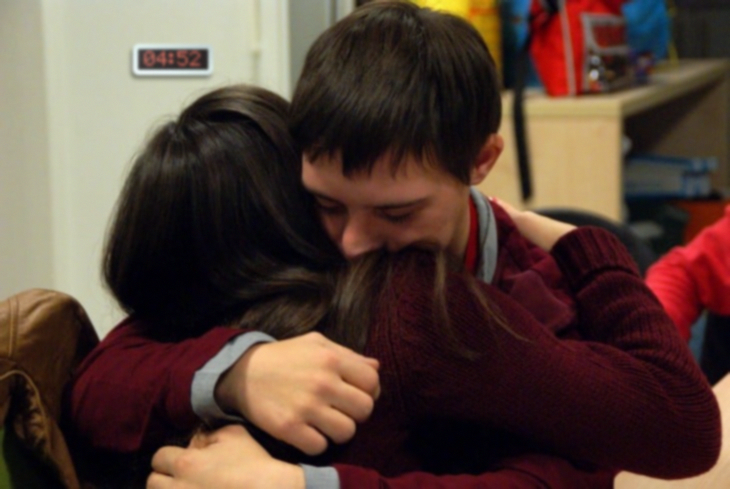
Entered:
4h52
